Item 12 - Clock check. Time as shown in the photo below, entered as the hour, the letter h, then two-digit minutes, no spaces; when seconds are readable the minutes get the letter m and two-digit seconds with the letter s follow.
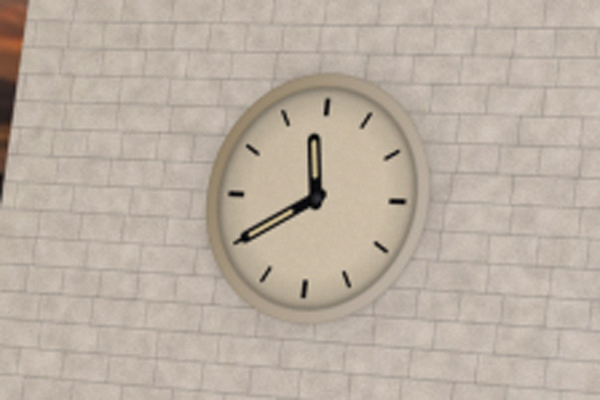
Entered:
11h40
